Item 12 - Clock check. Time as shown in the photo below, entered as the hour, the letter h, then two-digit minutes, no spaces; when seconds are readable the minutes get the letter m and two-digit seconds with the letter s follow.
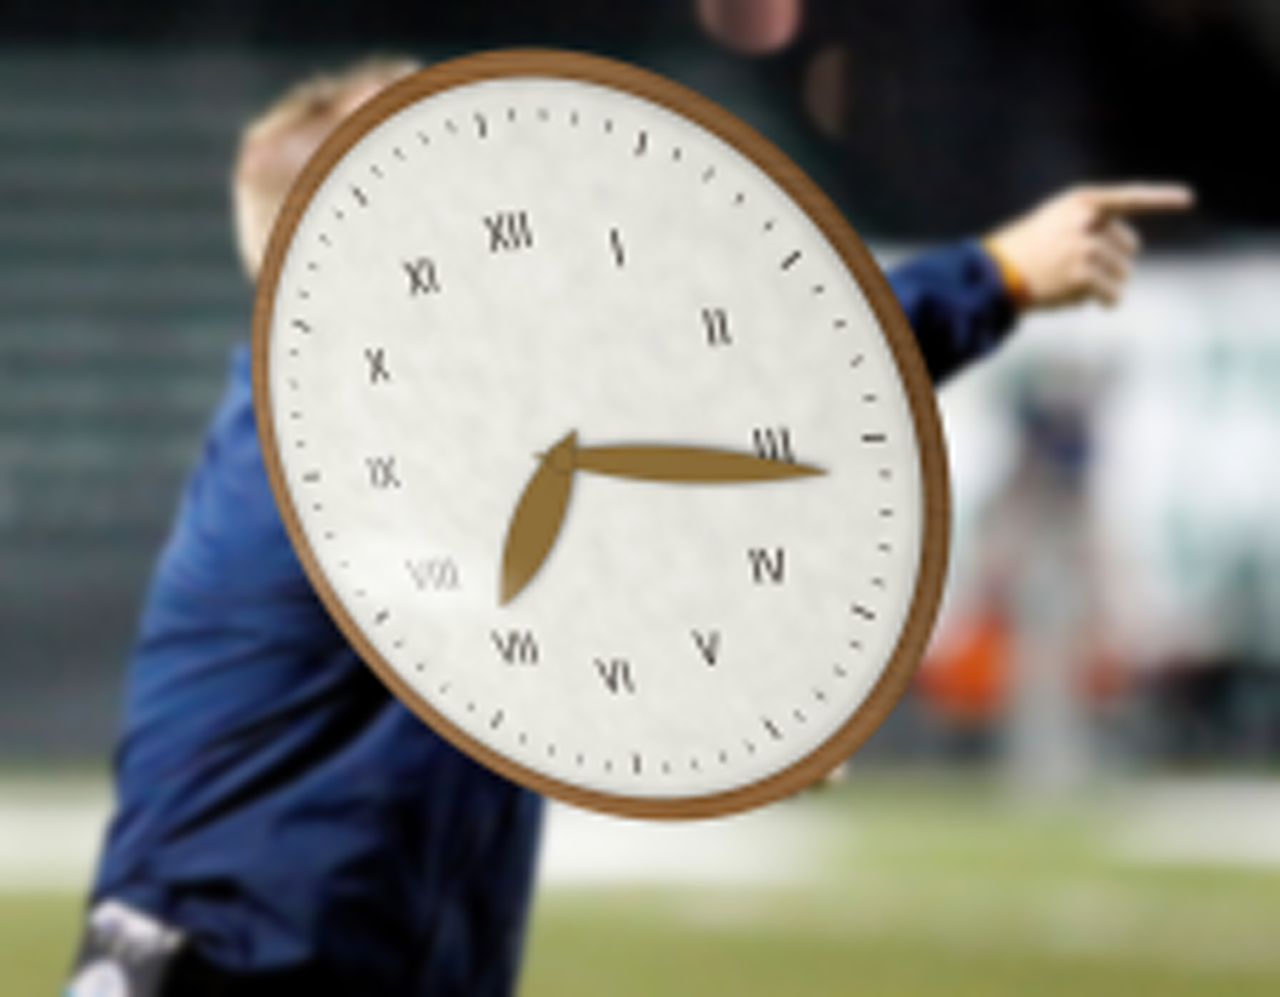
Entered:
7h16
